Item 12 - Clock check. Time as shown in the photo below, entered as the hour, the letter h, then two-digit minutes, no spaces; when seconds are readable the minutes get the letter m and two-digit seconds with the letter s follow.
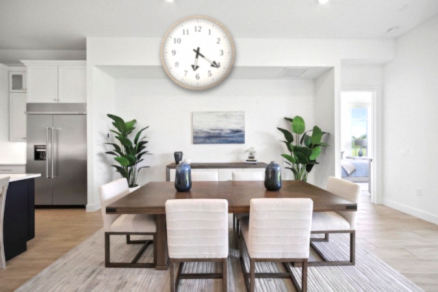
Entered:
6h21
